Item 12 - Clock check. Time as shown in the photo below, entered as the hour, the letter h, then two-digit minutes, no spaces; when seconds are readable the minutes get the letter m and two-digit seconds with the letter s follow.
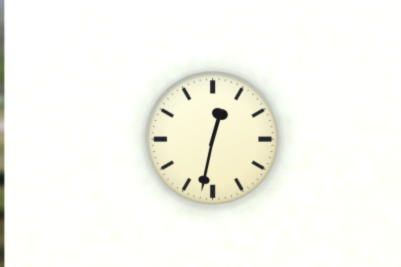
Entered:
12h32
